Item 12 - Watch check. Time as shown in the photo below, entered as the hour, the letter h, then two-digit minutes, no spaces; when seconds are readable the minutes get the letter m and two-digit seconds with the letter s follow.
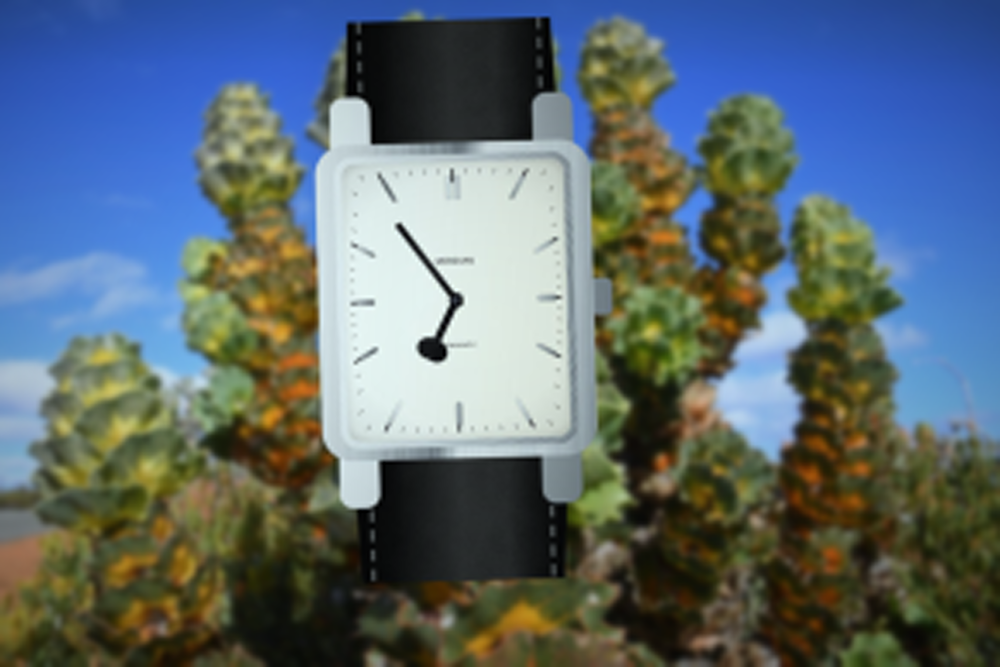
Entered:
6h54
